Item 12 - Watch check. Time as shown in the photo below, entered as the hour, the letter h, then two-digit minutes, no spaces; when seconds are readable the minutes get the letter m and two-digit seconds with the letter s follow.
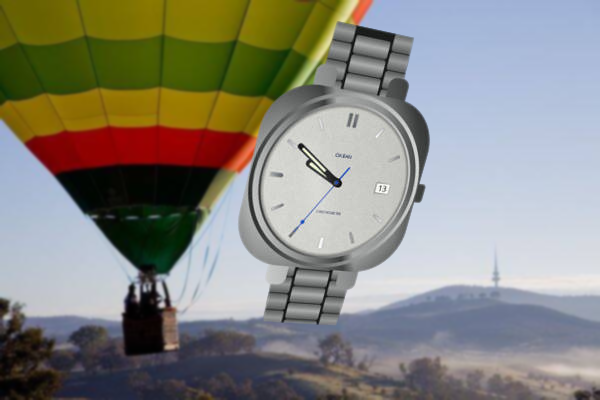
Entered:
9h50m35s
